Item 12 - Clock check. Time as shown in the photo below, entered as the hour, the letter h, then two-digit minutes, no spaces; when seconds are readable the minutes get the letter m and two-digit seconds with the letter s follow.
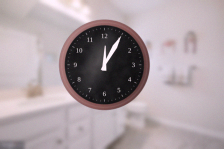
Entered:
12h05
